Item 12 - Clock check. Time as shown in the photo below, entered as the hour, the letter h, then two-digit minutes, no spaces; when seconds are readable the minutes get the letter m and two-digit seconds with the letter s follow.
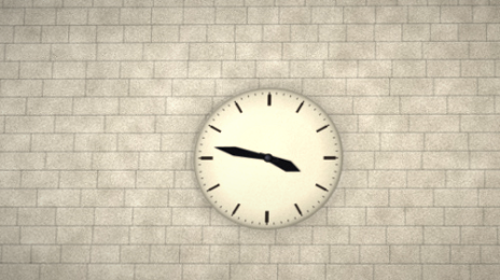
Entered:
3h47
